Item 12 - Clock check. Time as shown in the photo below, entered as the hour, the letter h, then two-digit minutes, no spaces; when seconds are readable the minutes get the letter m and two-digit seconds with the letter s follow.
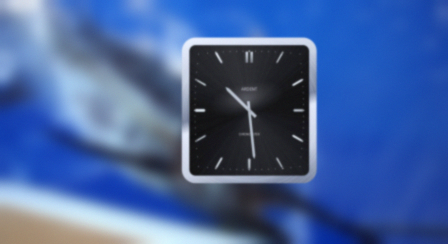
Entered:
10h29
